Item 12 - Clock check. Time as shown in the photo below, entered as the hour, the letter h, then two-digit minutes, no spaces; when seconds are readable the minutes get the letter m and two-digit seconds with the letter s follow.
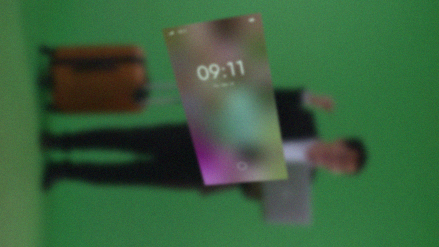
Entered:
9h11
